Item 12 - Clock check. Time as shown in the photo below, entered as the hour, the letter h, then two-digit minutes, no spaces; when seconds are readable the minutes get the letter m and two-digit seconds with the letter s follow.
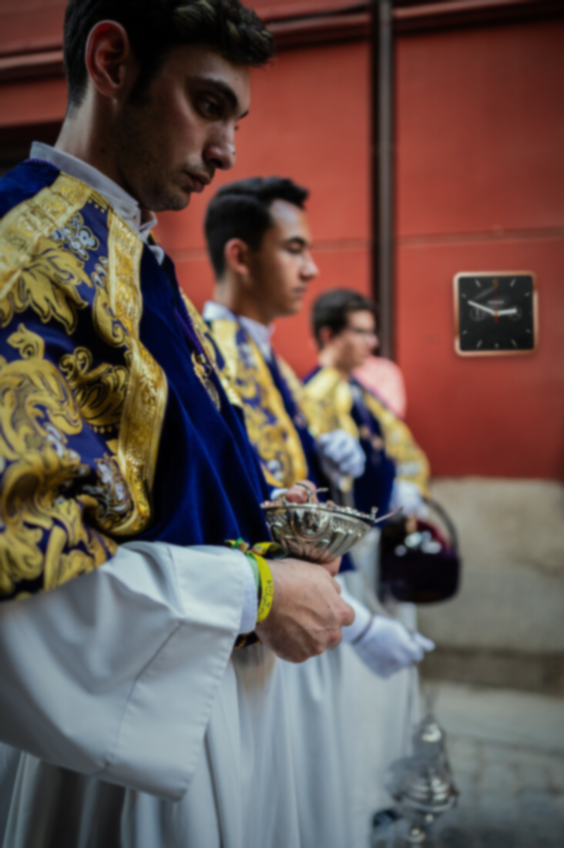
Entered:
2h49
